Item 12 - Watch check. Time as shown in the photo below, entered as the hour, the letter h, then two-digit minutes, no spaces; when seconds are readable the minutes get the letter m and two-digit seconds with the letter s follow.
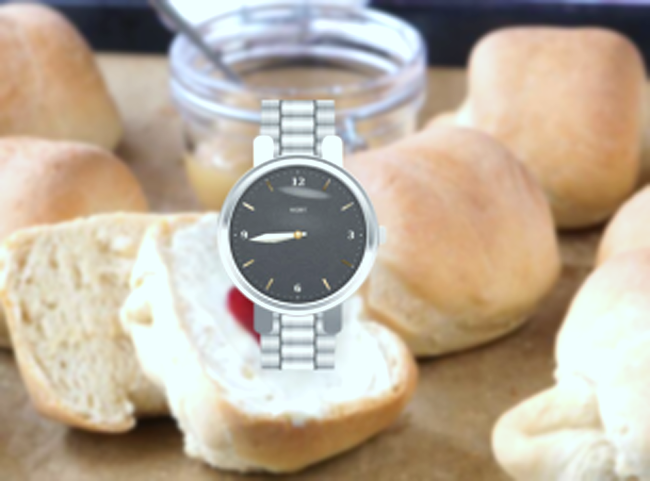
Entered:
8h44
